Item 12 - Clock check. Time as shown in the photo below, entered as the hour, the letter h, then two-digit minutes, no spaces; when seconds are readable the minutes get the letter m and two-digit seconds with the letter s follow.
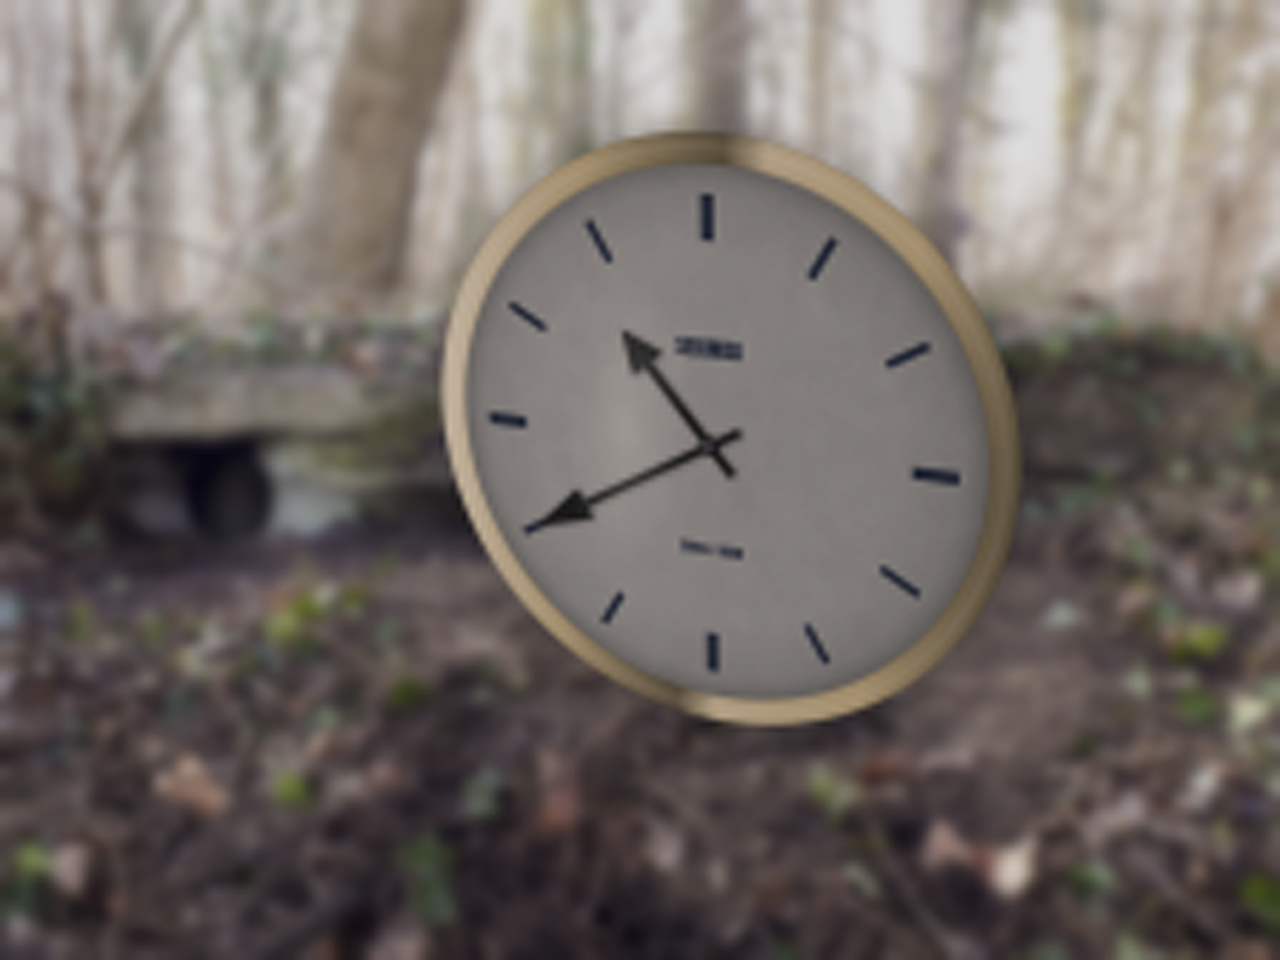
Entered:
10h40
